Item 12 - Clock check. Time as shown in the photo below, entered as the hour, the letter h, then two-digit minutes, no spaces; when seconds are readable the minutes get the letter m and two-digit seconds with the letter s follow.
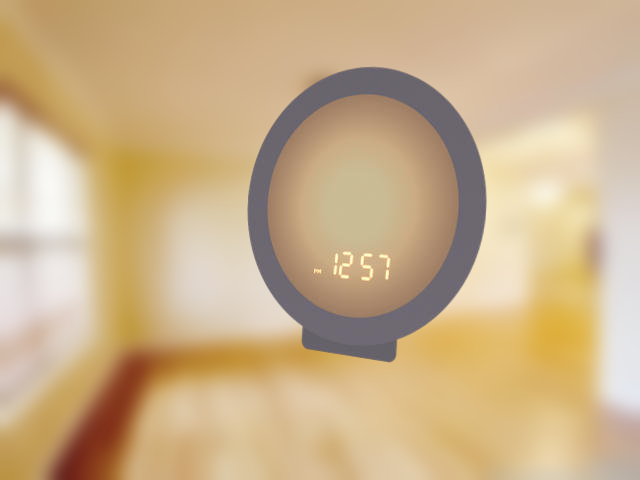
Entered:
12h57
